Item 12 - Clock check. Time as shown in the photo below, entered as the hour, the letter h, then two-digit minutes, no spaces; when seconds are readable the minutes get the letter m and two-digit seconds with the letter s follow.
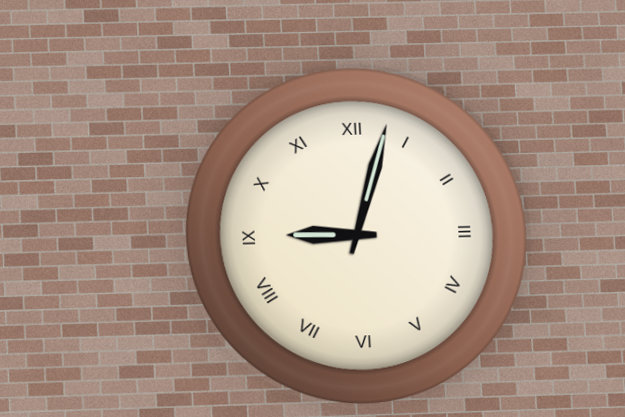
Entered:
9h03
